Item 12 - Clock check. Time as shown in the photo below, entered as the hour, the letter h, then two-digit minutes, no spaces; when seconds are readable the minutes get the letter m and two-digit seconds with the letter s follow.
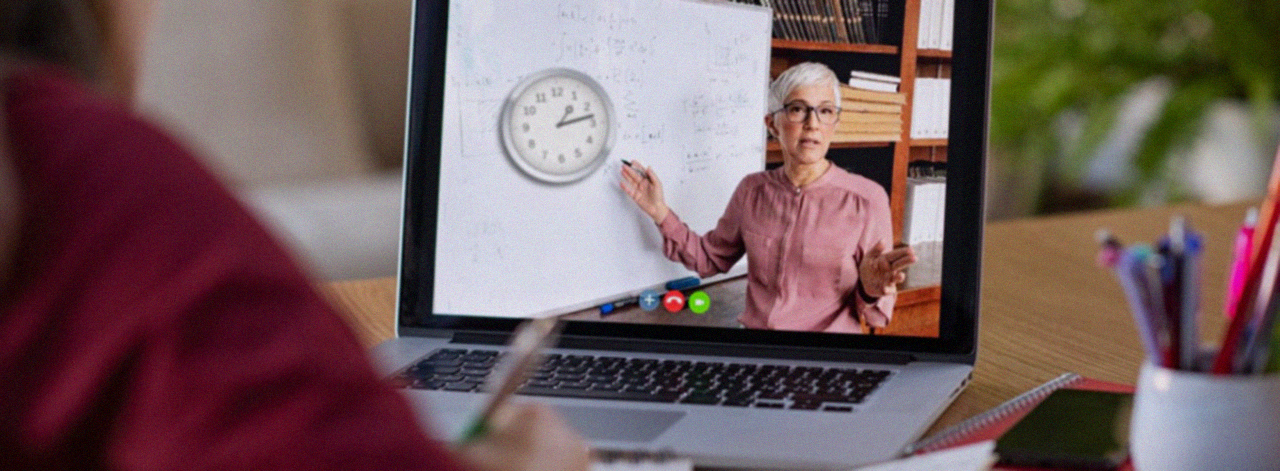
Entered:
1h13
